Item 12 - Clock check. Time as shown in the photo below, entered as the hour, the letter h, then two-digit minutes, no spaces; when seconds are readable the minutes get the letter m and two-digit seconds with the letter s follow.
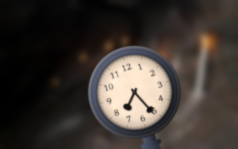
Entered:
7h26
